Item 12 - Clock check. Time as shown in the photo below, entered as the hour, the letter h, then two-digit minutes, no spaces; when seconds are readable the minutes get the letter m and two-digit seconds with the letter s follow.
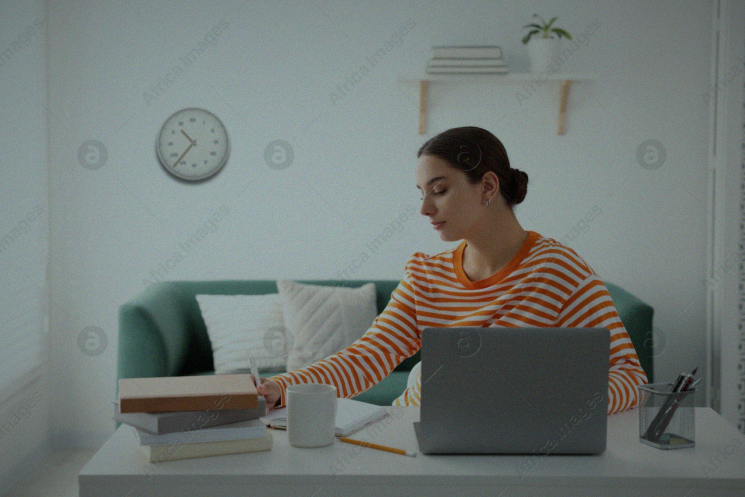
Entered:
10h37
